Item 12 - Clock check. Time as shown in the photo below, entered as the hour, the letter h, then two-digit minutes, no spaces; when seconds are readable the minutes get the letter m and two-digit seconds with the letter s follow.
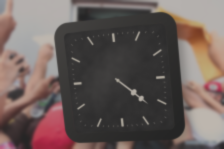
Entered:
4h22
